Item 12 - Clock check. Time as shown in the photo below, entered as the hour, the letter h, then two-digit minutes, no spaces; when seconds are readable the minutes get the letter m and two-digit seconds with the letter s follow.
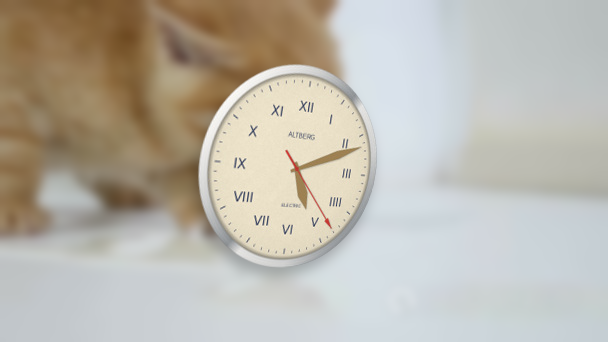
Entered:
5h11m23s
